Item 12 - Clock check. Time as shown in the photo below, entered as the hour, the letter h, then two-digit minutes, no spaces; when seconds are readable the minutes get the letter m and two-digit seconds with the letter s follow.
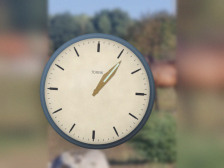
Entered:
1h06
